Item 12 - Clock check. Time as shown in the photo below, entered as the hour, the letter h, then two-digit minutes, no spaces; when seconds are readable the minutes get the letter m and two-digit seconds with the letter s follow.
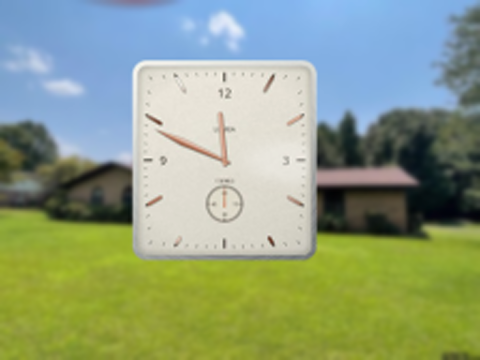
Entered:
11h49
